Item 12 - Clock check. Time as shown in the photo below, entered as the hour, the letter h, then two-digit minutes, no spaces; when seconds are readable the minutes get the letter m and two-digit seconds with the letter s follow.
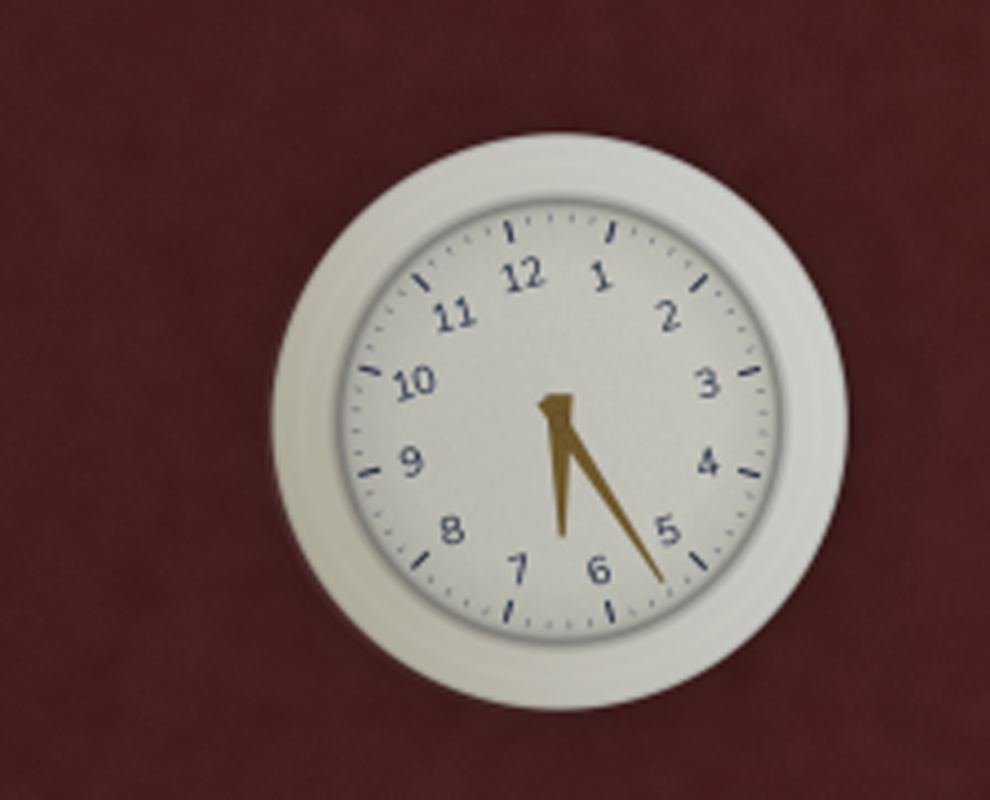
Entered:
6h27
